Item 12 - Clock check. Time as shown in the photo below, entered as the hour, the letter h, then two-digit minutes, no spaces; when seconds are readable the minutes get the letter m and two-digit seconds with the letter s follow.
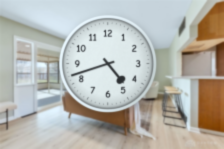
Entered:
4h42
